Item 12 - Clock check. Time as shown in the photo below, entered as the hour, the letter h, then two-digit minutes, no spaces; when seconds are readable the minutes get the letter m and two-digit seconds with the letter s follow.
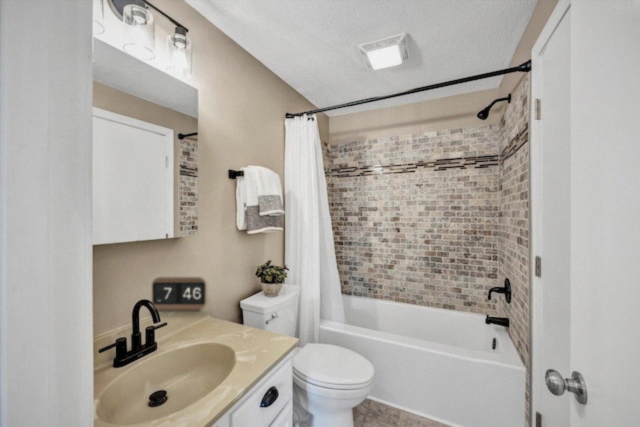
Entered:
7h46
